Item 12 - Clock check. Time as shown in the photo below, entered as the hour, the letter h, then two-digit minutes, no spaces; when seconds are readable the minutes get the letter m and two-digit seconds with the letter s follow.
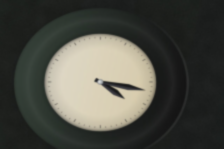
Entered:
4h17
